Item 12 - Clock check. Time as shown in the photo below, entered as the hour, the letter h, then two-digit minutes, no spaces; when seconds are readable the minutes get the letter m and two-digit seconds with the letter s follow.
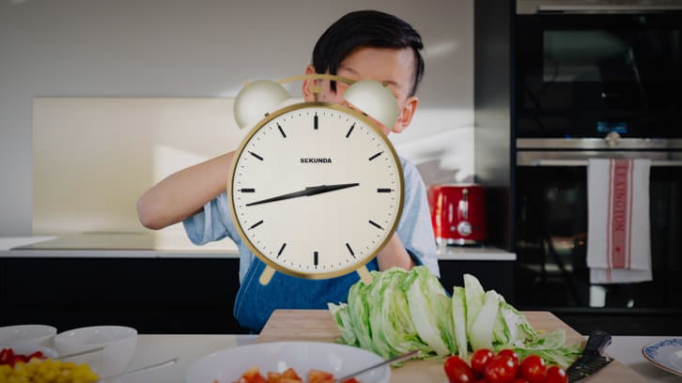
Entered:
2h43
